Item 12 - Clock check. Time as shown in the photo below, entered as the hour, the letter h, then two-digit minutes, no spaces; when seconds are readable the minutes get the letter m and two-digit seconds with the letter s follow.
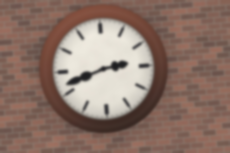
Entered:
2h42
